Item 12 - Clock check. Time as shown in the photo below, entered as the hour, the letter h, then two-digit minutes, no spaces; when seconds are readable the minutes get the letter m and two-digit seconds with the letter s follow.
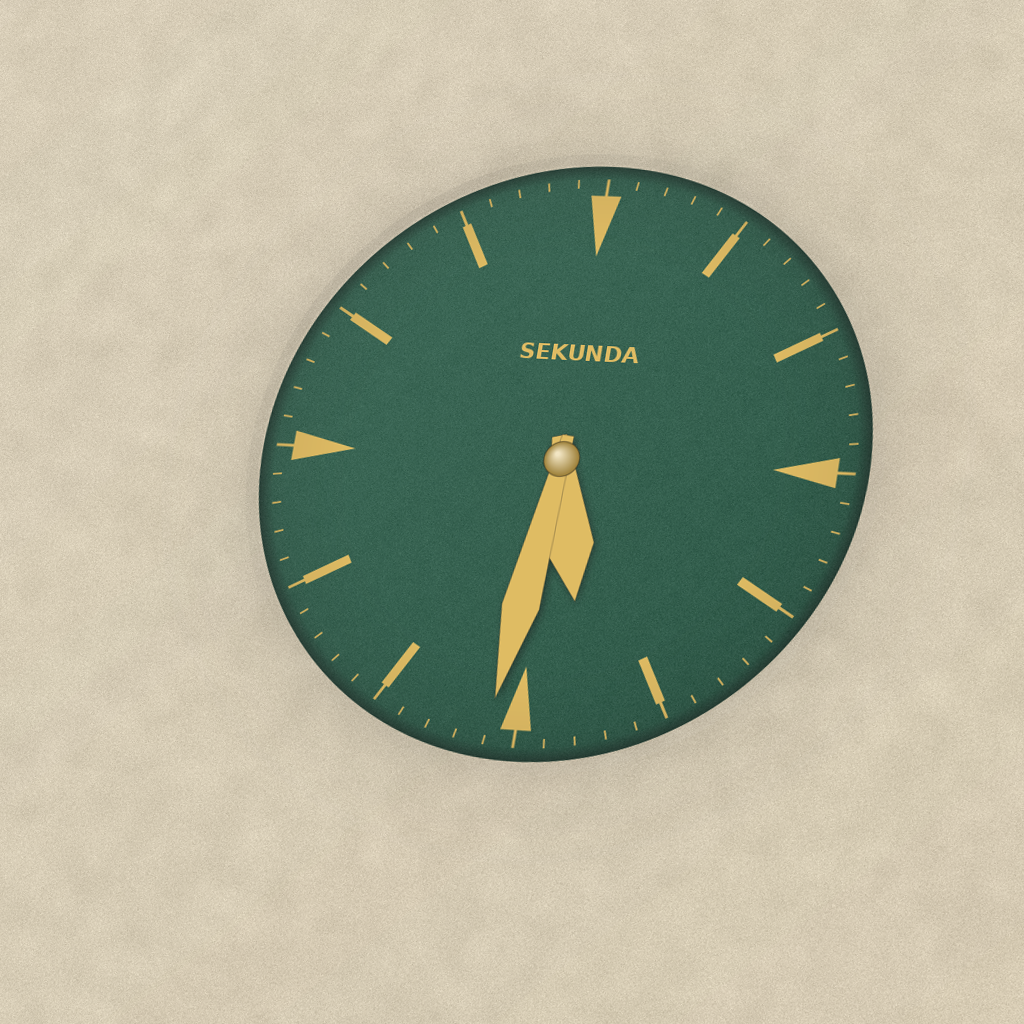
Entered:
5h31
